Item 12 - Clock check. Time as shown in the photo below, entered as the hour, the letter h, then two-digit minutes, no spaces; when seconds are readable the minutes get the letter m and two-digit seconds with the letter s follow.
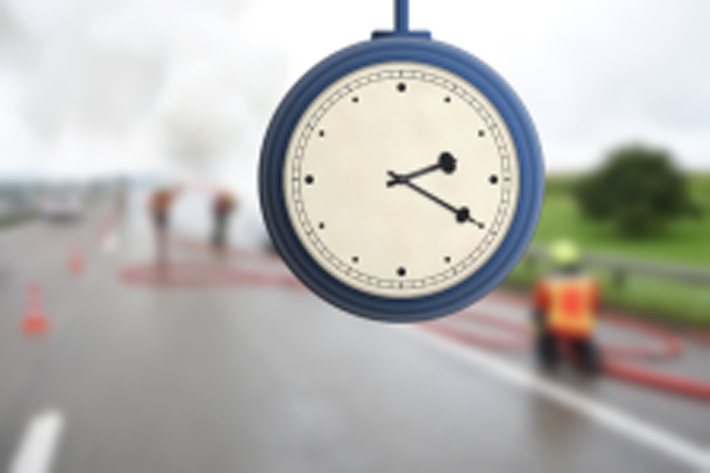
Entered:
2h20
